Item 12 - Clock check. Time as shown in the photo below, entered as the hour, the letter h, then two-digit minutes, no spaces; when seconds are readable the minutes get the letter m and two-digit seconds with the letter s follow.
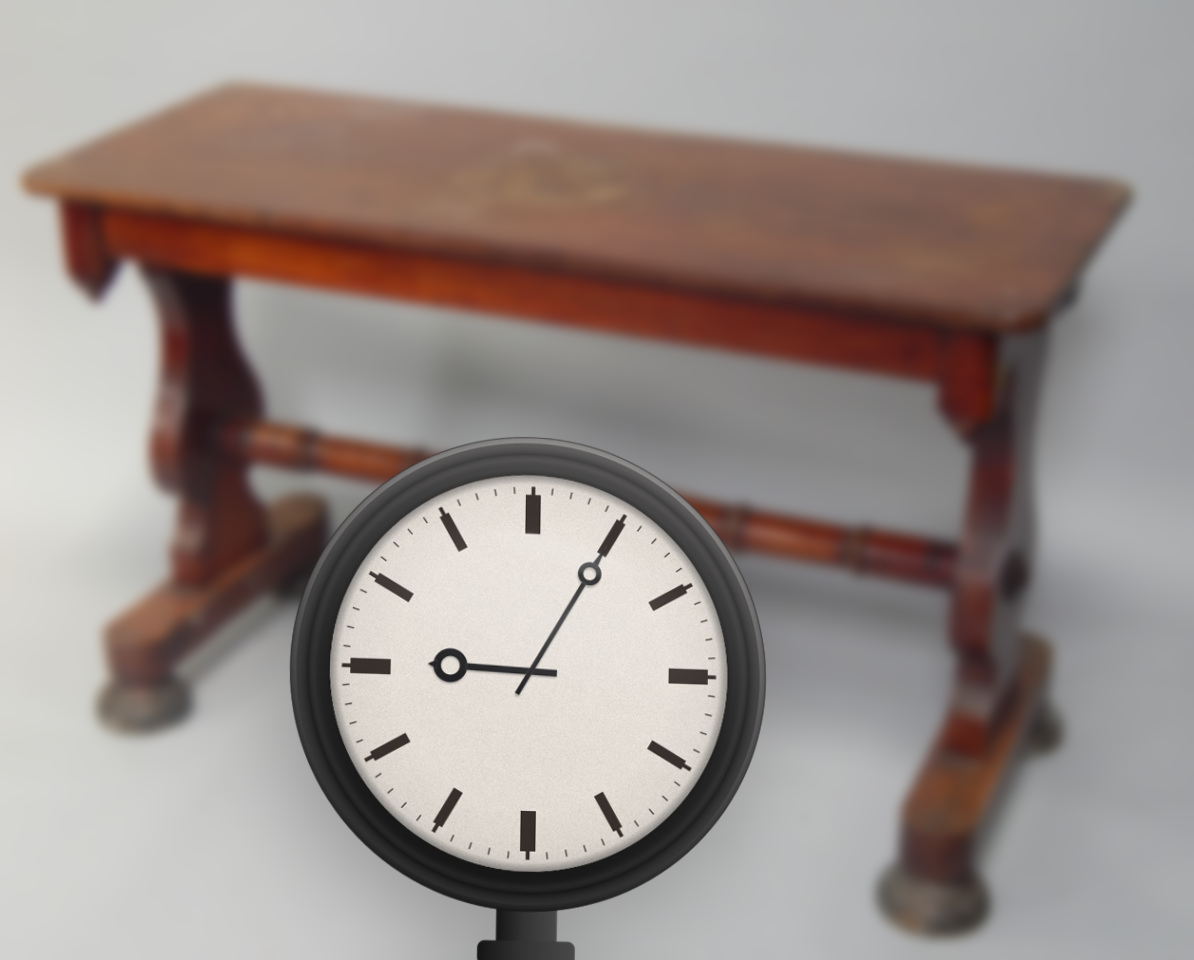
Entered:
9h05
